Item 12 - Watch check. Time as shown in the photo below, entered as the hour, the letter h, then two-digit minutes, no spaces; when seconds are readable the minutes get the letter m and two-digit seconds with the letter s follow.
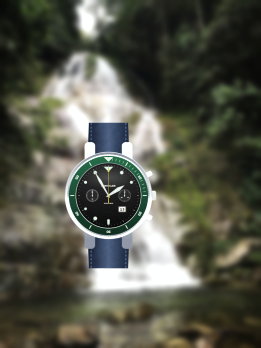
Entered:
1h55
